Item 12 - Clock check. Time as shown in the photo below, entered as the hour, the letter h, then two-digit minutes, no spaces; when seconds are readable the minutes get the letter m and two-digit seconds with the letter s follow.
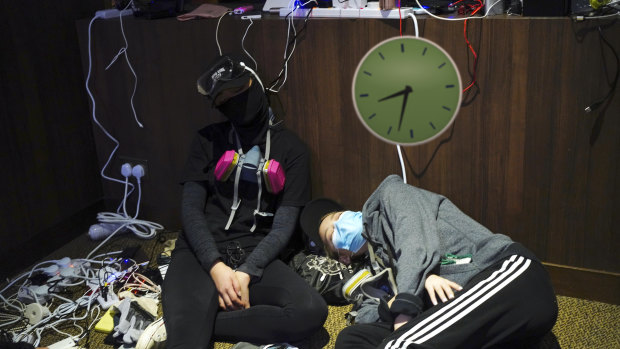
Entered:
8h33
